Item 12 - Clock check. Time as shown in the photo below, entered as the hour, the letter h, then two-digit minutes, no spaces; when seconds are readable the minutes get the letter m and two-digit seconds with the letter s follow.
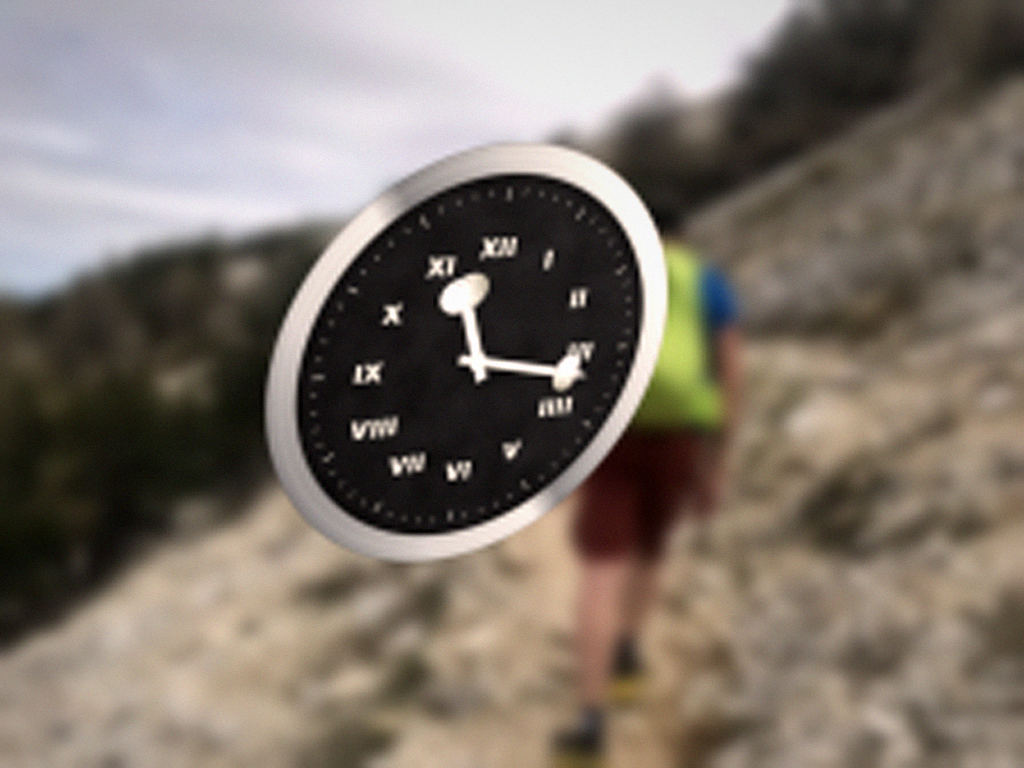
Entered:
11h17
